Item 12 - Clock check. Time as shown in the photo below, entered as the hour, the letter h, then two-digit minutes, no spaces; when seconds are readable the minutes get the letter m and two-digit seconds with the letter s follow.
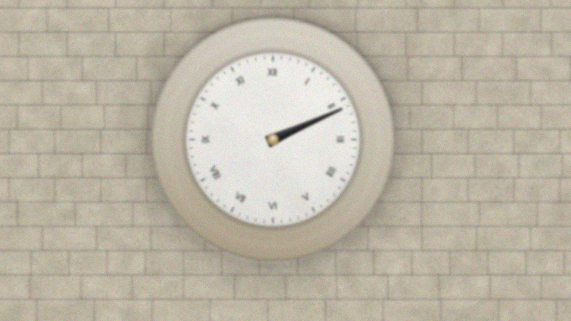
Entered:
2h11
